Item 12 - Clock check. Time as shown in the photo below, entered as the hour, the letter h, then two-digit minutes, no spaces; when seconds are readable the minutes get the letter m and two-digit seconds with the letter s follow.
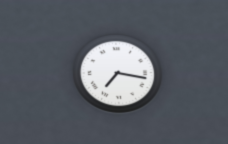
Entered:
7h17
